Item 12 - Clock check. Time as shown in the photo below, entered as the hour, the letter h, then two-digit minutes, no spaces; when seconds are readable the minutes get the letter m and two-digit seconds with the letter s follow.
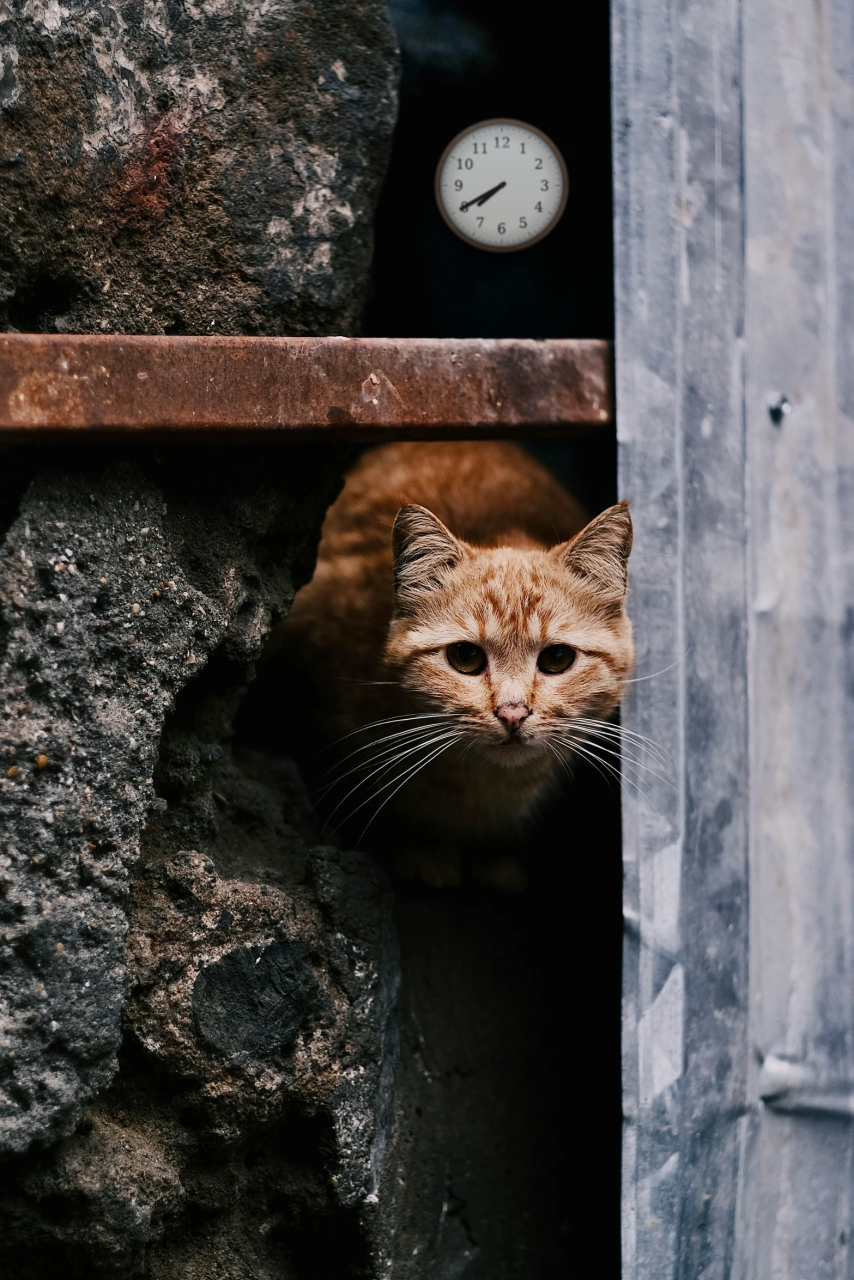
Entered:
7h40
